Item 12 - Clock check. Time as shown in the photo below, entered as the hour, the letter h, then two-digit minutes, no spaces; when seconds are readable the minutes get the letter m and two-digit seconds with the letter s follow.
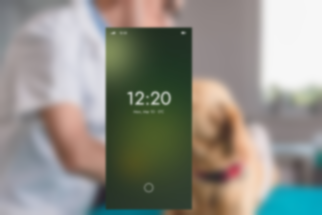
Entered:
12h20
